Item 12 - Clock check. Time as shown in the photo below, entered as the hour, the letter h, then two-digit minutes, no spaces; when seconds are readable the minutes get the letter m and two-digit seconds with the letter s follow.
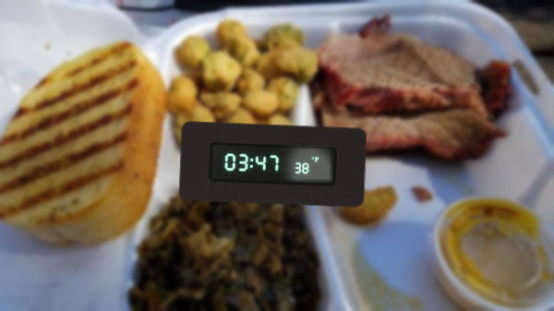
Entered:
3h47
